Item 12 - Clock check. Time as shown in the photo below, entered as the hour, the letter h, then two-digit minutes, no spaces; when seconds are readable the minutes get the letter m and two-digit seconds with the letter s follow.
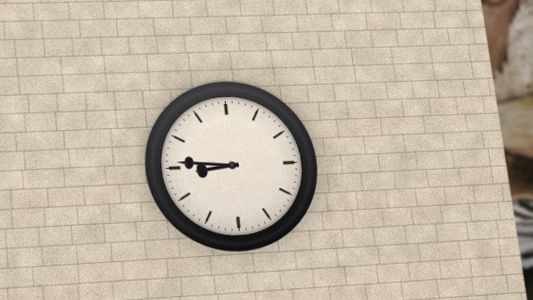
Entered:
8h46
